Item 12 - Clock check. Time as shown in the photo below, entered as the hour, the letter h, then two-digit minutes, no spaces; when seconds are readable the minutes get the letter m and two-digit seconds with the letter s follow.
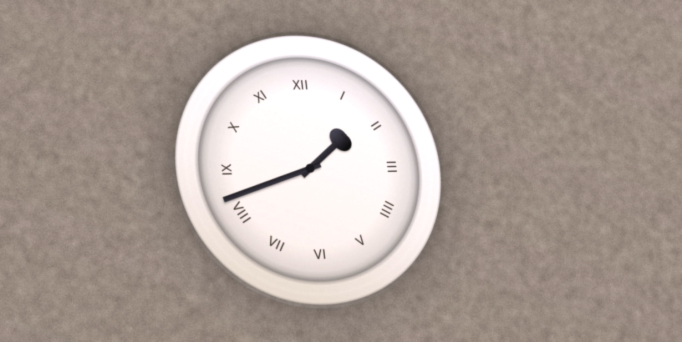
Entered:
1h42
